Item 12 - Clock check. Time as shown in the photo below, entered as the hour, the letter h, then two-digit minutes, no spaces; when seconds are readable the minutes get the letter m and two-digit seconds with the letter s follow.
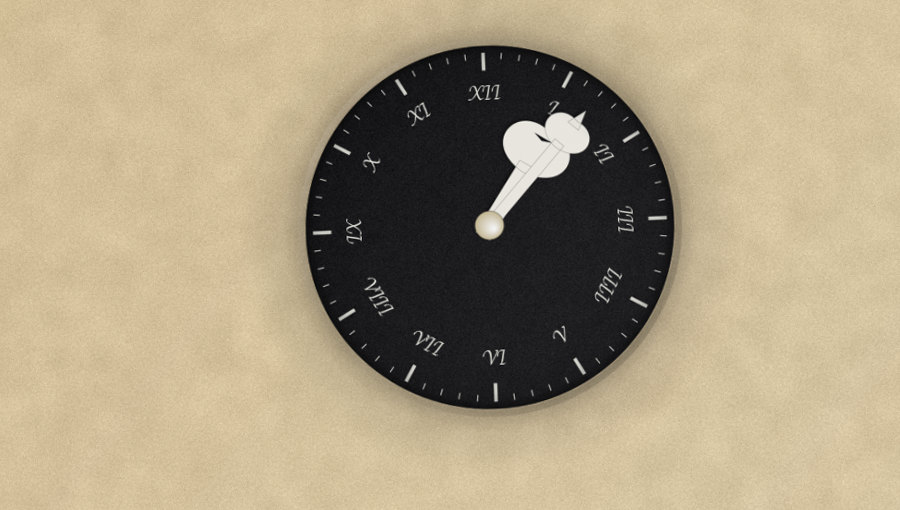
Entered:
1h07
